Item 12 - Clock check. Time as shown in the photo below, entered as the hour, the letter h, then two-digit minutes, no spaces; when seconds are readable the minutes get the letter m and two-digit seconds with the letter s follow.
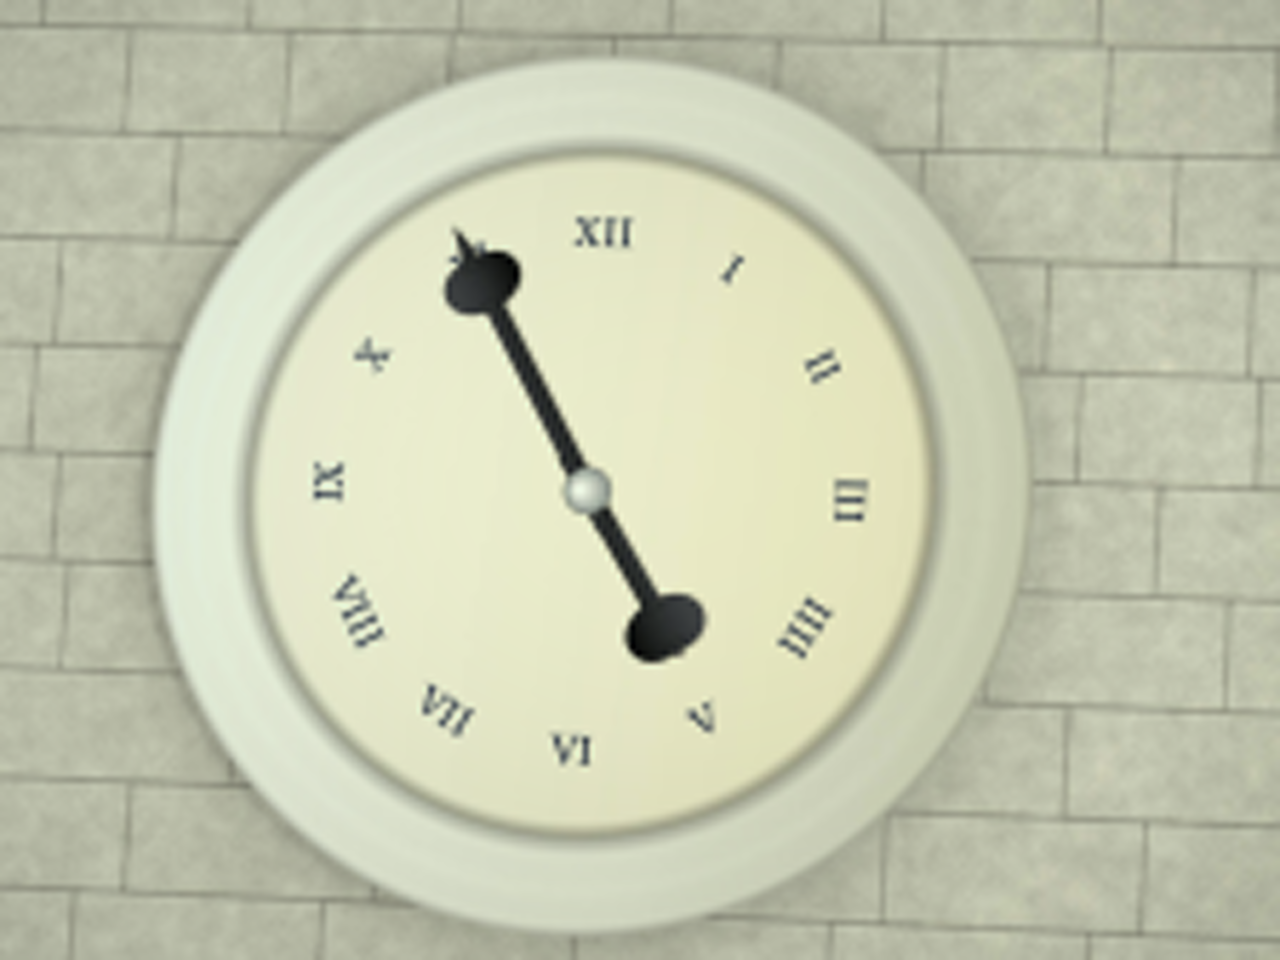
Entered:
4h55
